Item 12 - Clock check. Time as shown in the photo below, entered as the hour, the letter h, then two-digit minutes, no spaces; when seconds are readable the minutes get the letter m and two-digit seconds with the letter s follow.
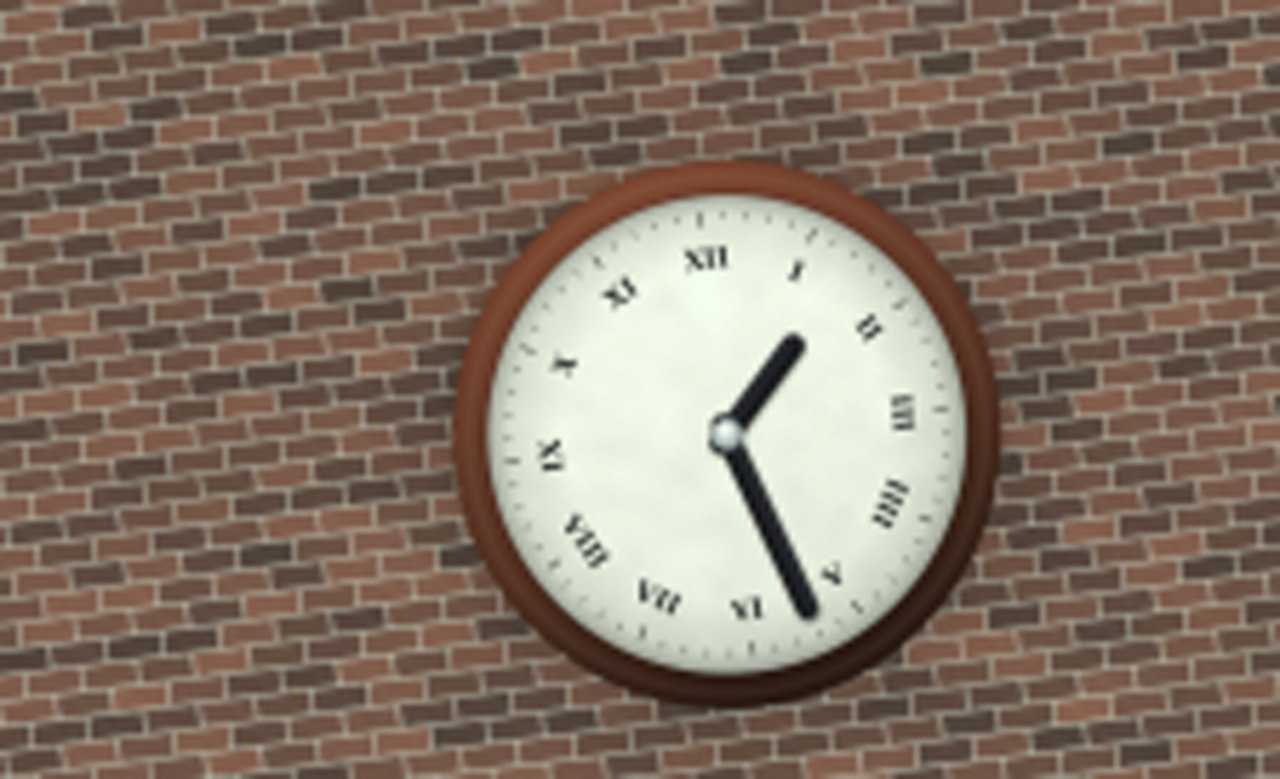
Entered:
1h27
